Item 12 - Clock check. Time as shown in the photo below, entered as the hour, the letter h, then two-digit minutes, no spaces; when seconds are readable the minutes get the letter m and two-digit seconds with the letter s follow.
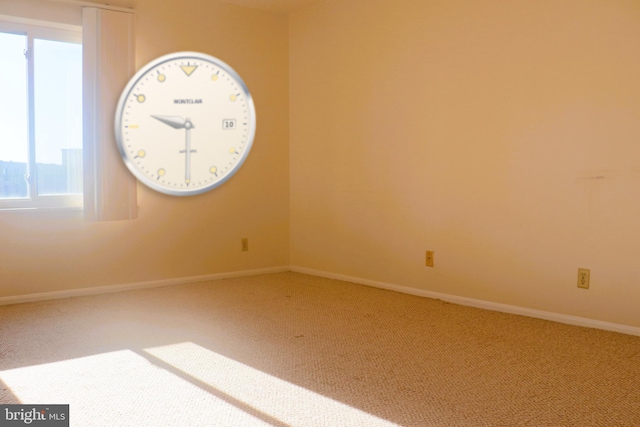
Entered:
9h30
